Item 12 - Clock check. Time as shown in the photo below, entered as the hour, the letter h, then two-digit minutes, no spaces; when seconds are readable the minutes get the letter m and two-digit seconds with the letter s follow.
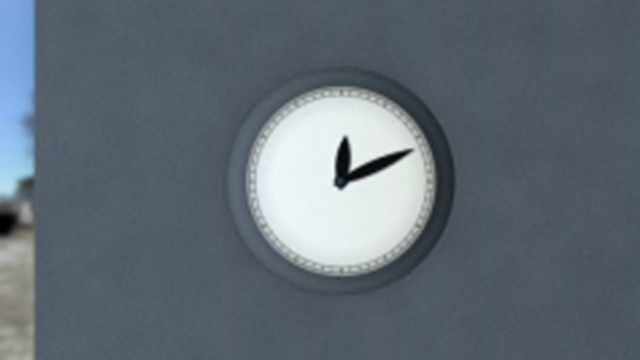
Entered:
12h11
